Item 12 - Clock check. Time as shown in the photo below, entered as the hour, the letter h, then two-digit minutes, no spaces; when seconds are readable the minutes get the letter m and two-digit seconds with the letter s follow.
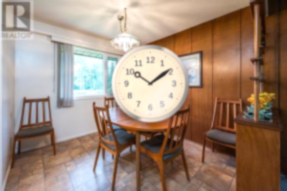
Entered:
10h09
